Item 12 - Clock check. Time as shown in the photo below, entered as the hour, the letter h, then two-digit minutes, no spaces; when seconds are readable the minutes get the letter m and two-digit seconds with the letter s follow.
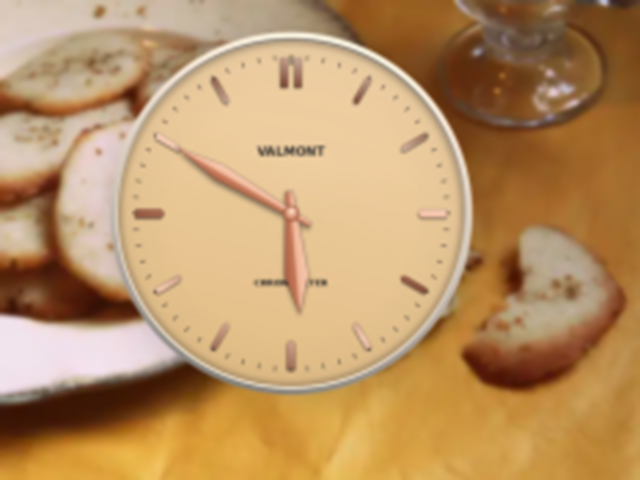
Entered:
5h50
